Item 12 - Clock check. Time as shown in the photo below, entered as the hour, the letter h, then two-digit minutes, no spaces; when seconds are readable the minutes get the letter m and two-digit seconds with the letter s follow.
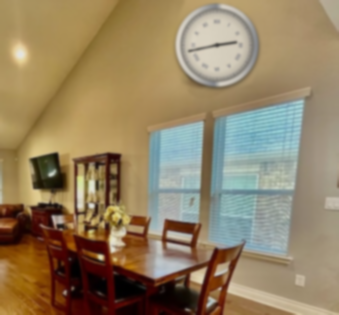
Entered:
2h43
